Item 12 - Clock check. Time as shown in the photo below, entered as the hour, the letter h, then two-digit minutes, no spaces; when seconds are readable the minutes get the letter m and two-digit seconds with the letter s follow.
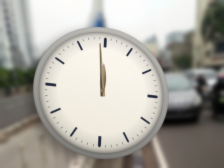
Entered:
11h59
